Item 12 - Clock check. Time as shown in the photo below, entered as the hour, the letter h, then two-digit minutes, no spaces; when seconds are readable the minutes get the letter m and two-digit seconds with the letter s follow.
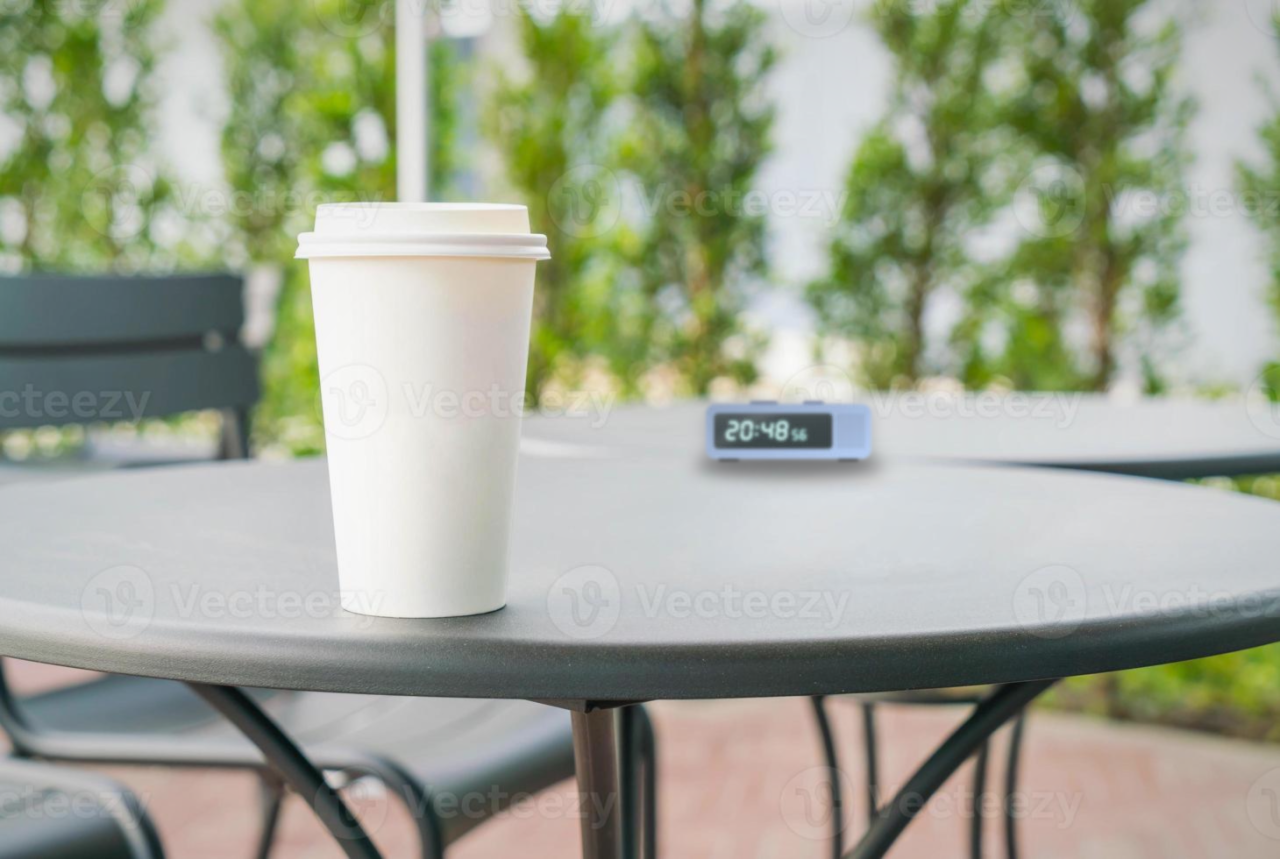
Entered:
20h48
